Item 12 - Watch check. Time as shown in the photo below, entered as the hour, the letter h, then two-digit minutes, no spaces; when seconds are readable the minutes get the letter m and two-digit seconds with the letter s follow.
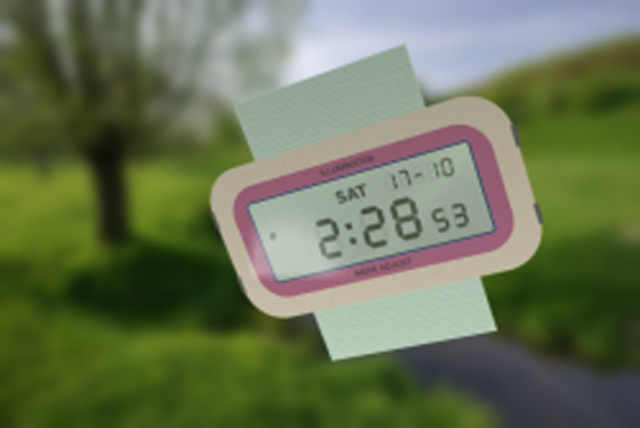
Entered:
2h28m53s
